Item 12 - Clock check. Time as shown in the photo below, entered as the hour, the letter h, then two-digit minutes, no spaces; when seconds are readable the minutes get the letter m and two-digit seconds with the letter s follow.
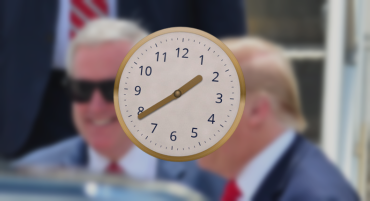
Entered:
1h39
